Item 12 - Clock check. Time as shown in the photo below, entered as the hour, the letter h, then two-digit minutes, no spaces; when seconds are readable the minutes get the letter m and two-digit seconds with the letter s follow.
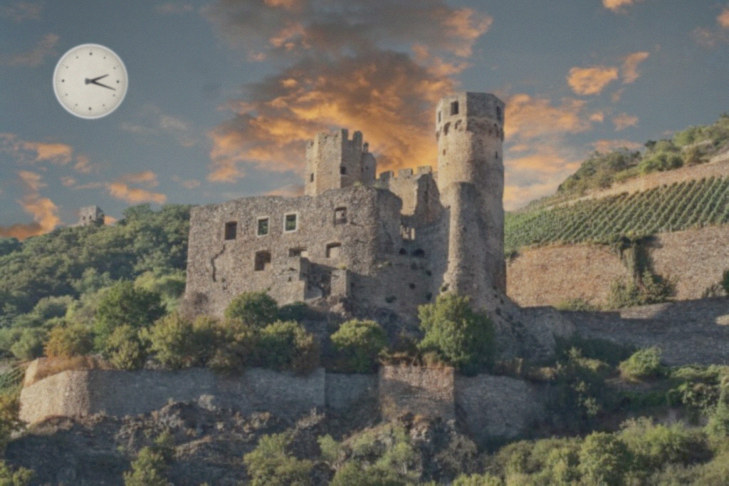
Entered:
2h18
